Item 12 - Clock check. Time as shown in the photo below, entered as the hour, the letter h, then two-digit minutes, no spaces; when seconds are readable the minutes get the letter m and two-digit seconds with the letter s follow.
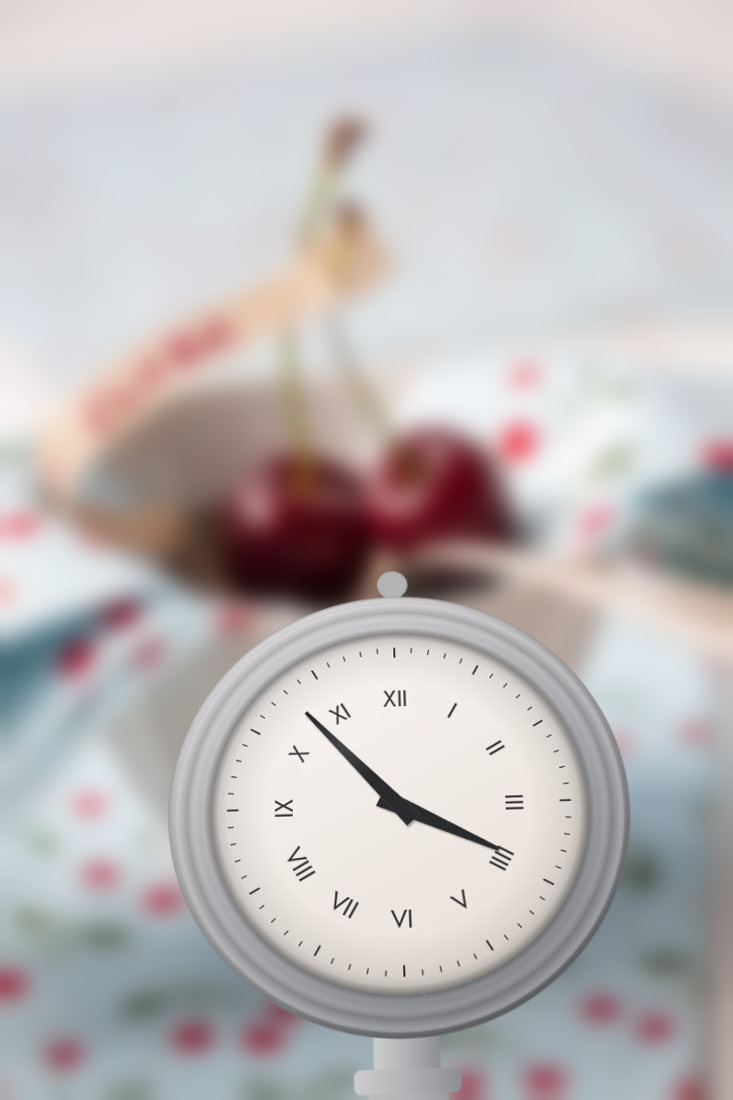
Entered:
3h53
